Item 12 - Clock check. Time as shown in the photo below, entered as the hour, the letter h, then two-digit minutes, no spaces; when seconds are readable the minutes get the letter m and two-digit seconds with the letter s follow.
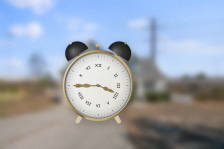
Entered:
3h45
